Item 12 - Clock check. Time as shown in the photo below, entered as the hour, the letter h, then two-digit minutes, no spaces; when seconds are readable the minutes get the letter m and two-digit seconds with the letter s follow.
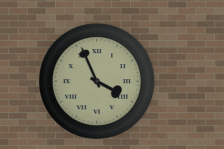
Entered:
3h56
